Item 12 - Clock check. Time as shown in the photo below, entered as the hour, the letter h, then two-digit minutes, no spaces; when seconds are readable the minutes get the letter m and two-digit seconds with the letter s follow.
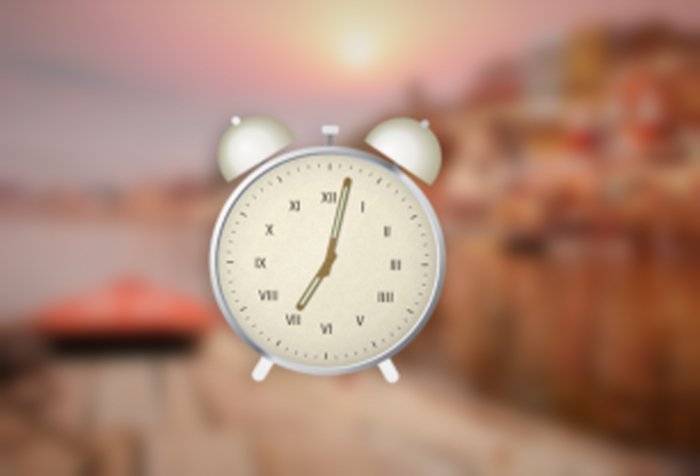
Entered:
7h02
